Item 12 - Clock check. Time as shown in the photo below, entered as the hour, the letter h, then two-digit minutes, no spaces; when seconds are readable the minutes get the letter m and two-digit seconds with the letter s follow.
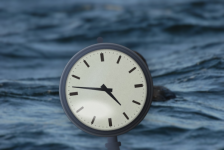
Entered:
4h47
